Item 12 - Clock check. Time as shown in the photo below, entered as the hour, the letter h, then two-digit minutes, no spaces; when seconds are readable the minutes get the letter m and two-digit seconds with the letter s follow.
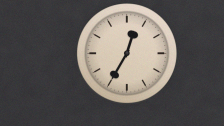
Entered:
12h35
